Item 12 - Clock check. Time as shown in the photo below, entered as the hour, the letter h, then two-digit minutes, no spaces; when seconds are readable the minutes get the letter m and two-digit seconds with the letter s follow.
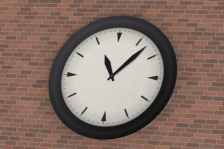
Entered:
11h07
